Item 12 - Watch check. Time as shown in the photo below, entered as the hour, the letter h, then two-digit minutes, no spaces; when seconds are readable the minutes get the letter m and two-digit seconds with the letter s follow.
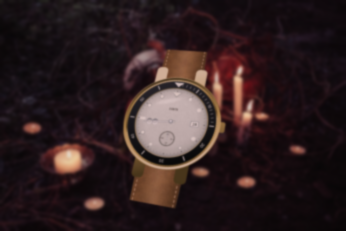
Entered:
8h44
